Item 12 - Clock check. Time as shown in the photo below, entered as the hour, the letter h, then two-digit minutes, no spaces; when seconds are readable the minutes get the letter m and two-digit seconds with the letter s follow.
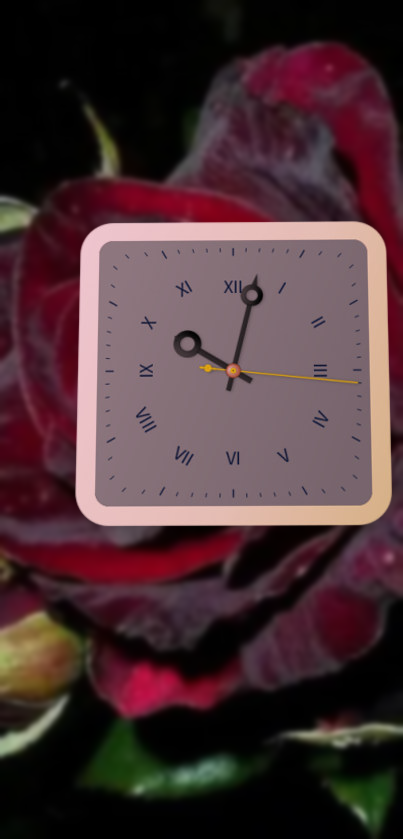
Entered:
10h02m16s
